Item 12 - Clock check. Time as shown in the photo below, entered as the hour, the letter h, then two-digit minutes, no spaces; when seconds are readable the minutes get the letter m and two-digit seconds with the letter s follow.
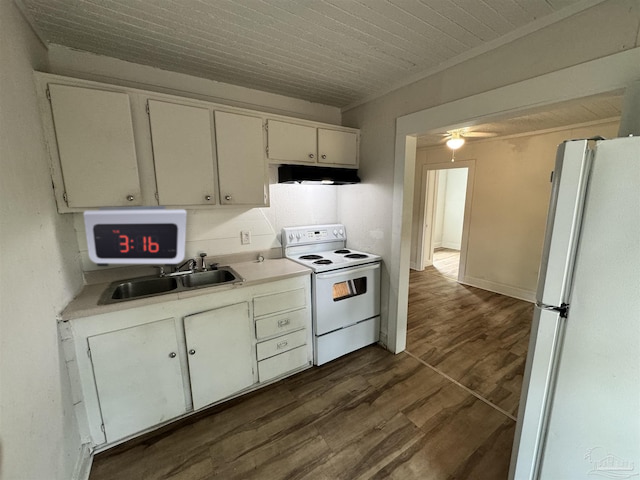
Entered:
3h16
